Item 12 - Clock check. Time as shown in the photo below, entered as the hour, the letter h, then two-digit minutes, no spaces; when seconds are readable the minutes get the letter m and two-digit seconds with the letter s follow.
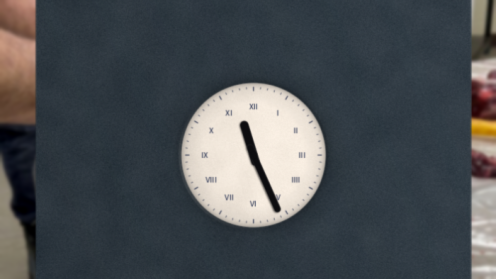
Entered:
11h26
